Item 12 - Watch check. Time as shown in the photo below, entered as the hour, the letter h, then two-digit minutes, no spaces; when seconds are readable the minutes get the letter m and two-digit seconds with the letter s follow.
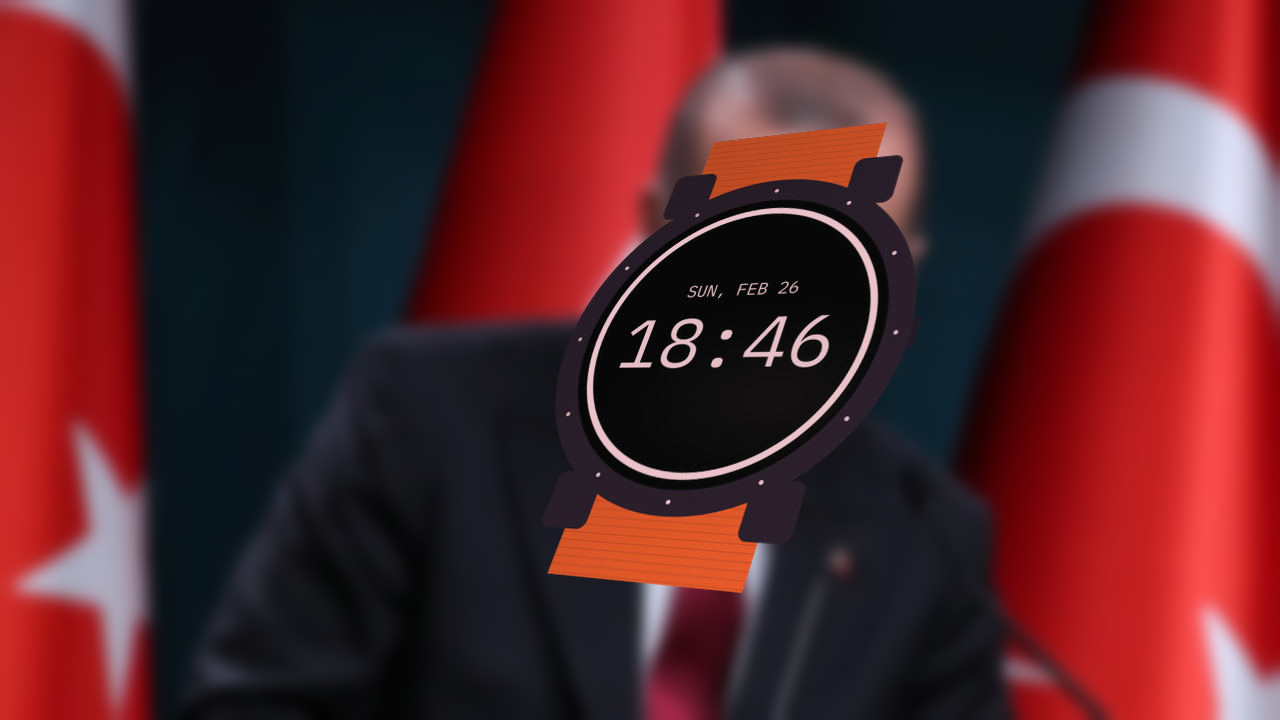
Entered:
18h46
